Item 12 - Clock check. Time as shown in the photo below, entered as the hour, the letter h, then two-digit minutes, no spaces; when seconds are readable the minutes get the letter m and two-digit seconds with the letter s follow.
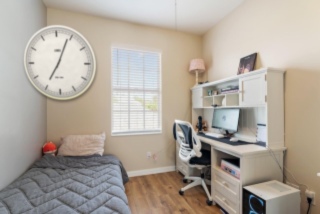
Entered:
7h04
